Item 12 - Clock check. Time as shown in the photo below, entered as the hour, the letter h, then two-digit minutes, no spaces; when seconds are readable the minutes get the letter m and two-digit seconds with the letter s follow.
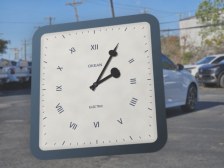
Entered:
2h05
